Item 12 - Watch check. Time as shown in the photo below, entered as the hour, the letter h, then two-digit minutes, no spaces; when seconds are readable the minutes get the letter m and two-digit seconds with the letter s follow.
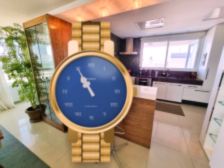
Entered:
10h55
